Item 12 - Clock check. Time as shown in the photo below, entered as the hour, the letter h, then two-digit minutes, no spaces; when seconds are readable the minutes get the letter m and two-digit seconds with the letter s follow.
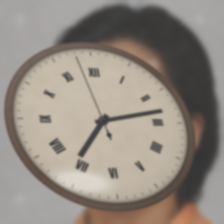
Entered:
7h12m58s
